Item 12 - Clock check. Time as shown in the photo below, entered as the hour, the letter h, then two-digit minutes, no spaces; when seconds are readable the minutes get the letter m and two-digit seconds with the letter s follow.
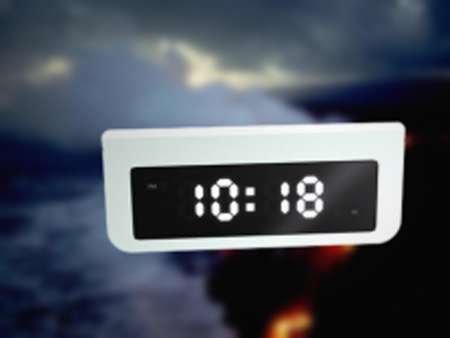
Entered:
10h18
